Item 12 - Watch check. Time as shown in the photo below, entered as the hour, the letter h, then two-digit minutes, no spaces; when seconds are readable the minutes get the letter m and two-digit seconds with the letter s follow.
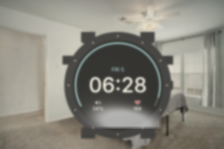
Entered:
6h28
